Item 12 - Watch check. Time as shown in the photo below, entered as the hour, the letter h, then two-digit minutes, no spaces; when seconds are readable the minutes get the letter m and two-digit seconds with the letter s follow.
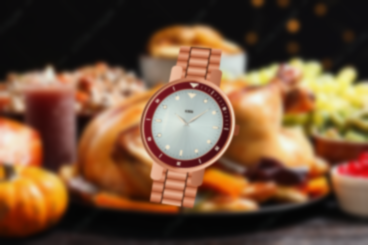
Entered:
10h08
